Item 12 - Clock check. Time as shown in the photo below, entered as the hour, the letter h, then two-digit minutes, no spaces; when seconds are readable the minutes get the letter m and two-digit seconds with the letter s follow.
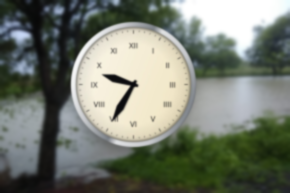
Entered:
9h35
